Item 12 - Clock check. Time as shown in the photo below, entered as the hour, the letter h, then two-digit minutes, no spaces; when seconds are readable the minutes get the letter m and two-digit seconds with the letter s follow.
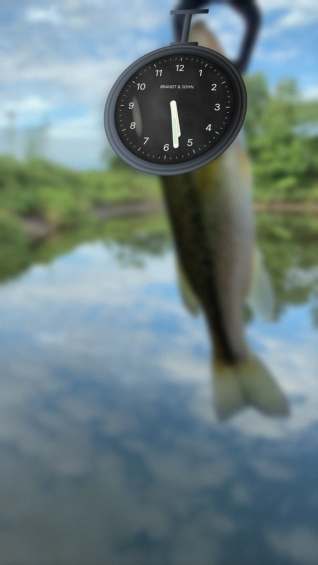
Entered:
5h28
